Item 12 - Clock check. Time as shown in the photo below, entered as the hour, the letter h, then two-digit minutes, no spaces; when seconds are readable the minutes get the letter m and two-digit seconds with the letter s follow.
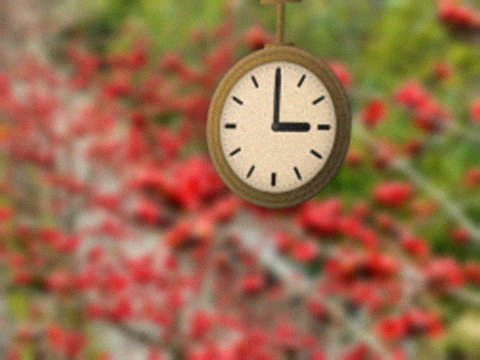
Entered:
3h00
